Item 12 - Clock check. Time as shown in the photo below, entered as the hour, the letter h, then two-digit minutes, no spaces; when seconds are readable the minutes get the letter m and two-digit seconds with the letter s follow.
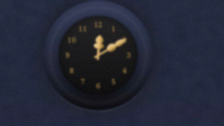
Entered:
12h10
